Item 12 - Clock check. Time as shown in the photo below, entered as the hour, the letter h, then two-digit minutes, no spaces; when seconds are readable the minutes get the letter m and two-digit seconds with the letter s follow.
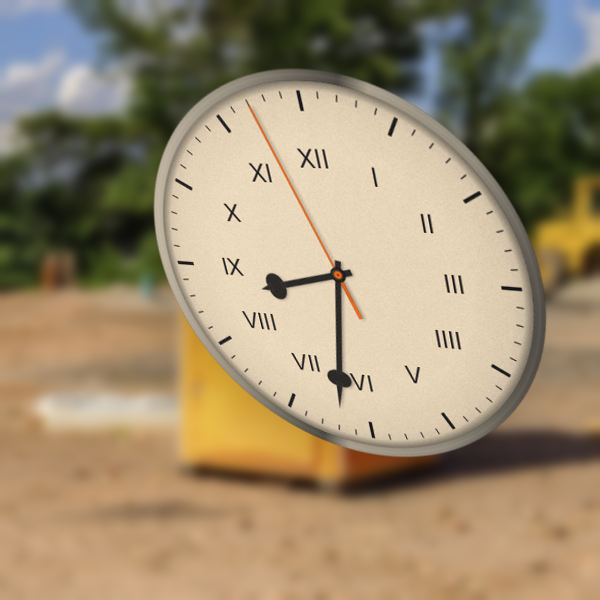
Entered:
8h31m57s
